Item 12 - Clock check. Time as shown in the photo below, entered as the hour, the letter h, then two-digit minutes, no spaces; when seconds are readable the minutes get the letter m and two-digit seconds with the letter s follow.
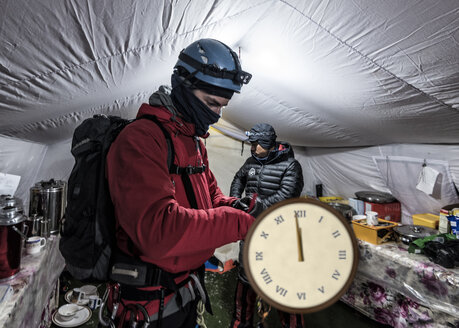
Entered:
11h59
